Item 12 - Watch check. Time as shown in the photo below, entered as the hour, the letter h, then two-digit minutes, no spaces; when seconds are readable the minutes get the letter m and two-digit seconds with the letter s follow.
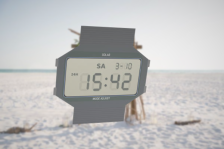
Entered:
15h42
